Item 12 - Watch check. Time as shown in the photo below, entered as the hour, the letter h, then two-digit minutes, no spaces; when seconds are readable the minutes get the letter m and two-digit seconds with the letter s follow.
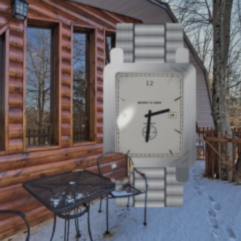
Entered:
2h31
